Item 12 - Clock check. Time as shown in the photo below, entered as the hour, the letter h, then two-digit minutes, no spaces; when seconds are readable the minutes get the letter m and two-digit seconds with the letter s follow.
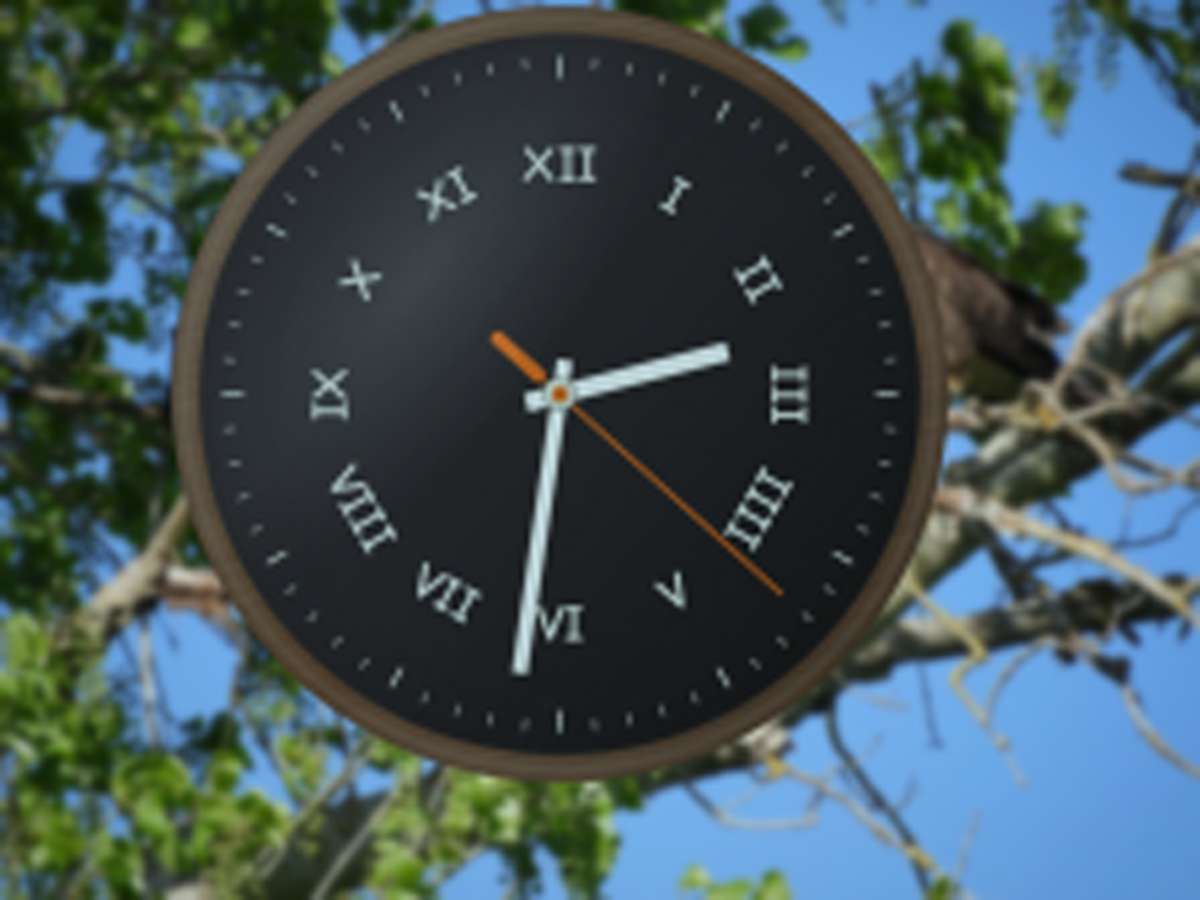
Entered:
2h31m22s
